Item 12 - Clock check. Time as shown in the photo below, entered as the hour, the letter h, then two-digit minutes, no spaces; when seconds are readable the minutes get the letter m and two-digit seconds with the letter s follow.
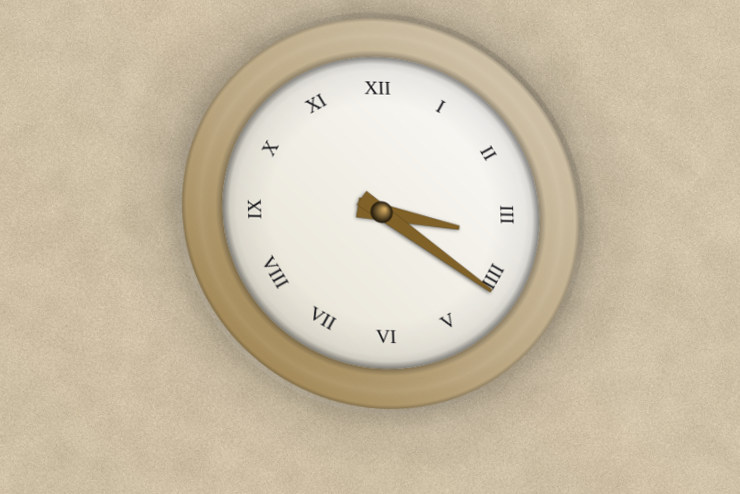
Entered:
3h21
